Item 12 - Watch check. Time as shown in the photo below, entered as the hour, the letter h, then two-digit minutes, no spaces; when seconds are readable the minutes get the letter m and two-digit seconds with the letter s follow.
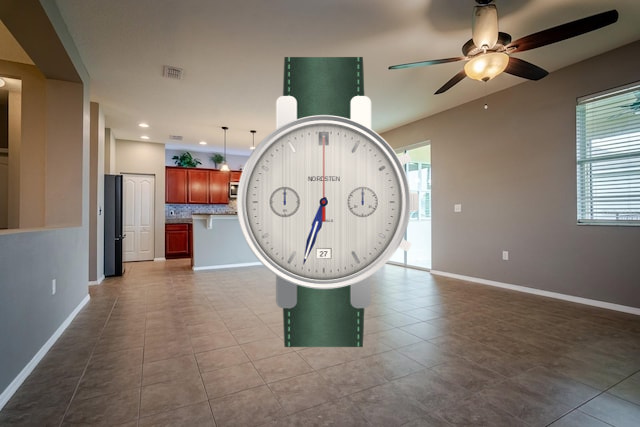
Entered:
6h33
